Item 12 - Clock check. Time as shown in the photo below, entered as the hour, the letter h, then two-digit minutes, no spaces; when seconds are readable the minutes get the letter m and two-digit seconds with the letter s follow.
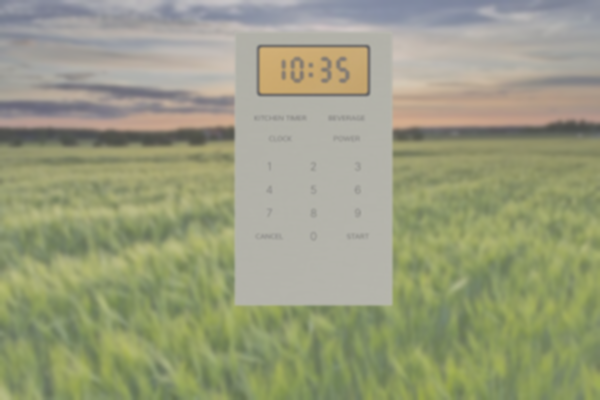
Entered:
10h35
